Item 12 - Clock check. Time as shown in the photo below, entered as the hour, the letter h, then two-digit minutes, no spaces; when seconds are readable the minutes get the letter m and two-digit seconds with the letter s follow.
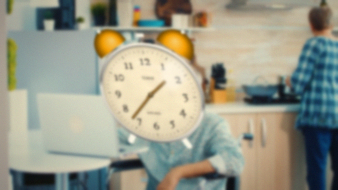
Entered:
1h37
